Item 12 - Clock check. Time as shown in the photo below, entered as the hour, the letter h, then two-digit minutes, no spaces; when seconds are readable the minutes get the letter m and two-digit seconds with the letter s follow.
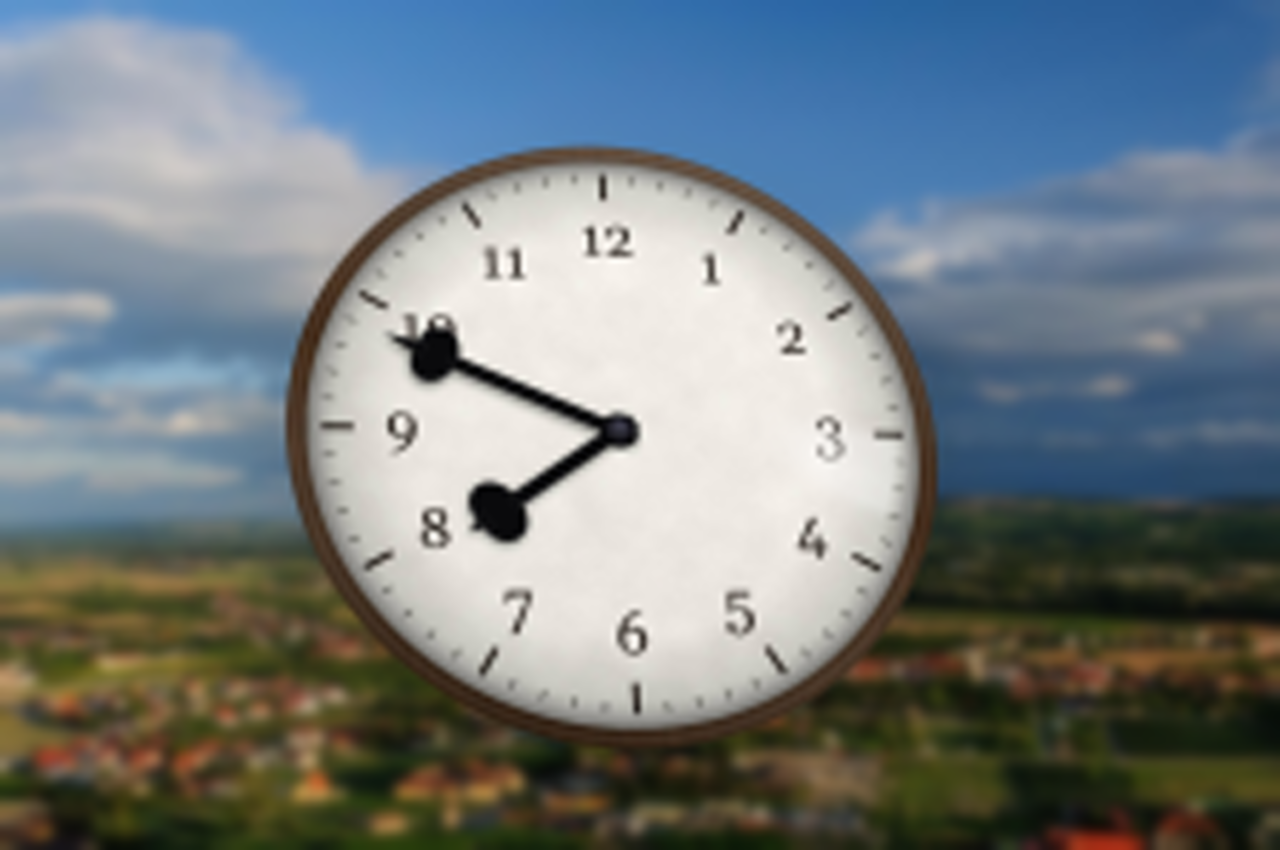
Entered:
7h49
